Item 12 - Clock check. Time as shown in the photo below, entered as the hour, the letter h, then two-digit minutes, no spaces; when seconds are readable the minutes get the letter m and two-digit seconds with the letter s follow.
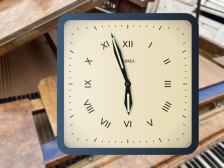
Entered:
5h57
